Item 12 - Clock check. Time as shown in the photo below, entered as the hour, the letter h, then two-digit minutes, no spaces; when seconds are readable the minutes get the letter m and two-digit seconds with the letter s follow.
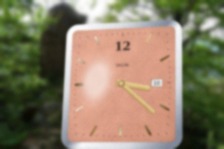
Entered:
3h22
